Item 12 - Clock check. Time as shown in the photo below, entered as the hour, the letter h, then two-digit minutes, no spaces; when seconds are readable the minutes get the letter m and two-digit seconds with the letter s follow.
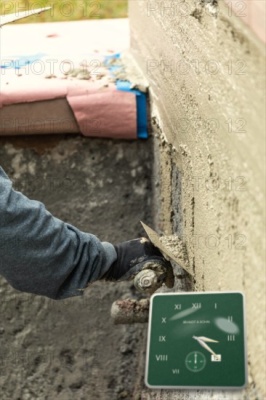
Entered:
3h22
